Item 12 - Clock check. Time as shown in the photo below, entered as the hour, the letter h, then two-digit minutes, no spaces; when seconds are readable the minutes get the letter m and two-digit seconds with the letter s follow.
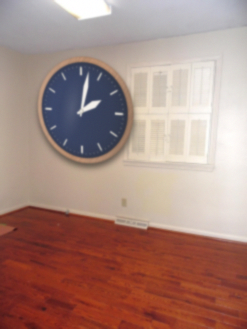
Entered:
2h02
